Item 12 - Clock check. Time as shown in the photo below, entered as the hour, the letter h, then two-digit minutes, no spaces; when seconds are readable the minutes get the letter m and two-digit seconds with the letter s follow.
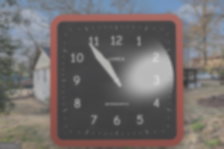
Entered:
10h54
